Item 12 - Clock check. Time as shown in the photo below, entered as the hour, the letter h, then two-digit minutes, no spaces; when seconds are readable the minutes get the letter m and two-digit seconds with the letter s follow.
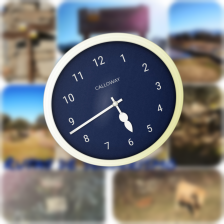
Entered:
5h43
